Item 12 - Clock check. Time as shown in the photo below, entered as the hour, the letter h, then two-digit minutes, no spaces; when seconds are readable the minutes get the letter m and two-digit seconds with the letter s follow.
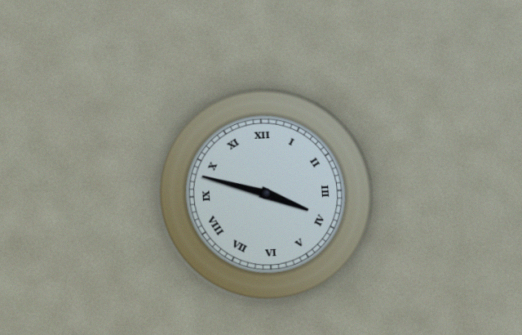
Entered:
3h48
